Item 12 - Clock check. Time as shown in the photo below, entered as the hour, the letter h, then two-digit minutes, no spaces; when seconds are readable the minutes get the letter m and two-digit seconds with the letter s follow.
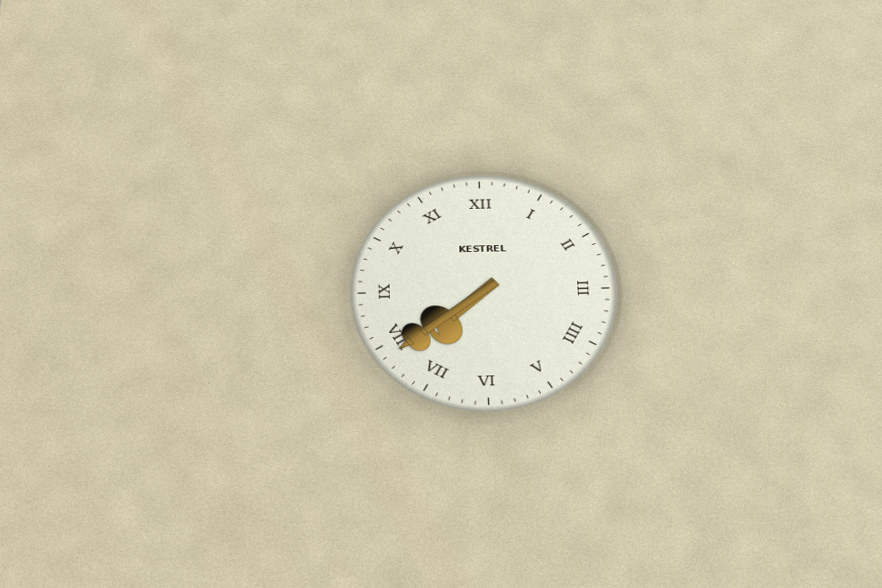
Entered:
7h39
